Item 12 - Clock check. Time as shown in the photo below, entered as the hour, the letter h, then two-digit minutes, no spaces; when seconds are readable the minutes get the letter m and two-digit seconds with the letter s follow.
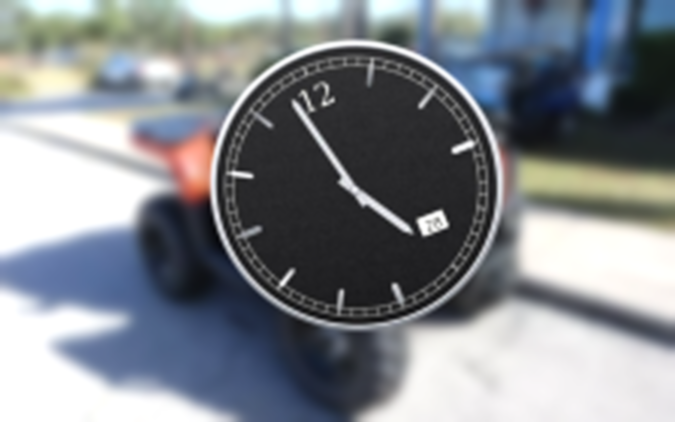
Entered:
4h58
